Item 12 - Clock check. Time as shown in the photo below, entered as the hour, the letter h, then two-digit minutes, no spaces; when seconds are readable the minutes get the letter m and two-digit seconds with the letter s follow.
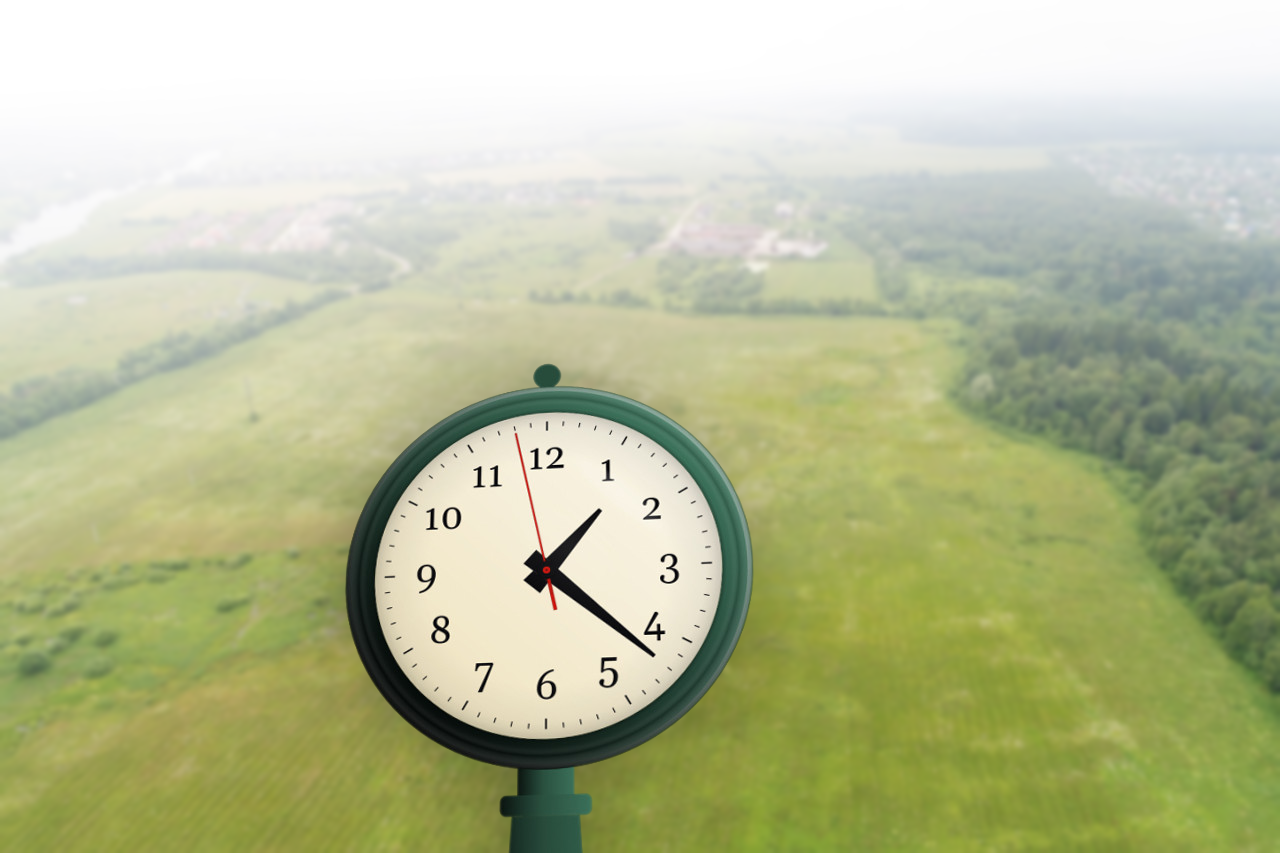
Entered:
1h21m58s
